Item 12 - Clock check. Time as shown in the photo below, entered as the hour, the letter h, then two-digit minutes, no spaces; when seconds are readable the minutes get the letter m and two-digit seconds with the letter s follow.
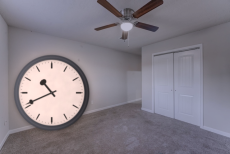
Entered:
10h41
